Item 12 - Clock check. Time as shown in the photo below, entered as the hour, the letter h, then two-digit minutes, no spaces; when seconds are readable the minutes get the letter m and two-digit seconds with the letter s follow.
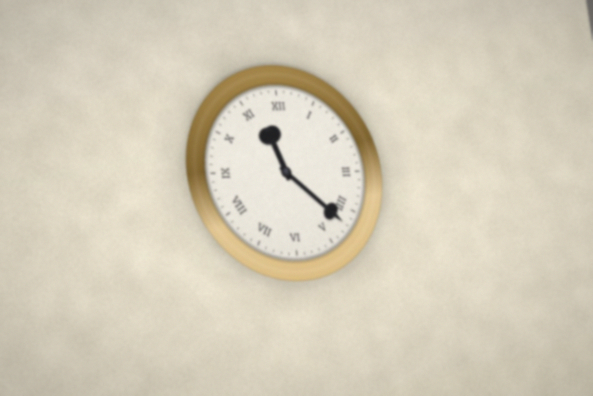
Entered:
11h22
